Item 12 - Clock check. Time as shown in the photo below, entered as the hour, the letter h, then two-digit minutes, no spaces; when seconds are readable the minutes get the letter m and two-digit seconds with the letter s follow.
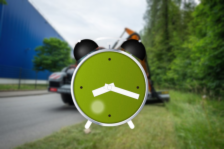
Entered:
8h18
